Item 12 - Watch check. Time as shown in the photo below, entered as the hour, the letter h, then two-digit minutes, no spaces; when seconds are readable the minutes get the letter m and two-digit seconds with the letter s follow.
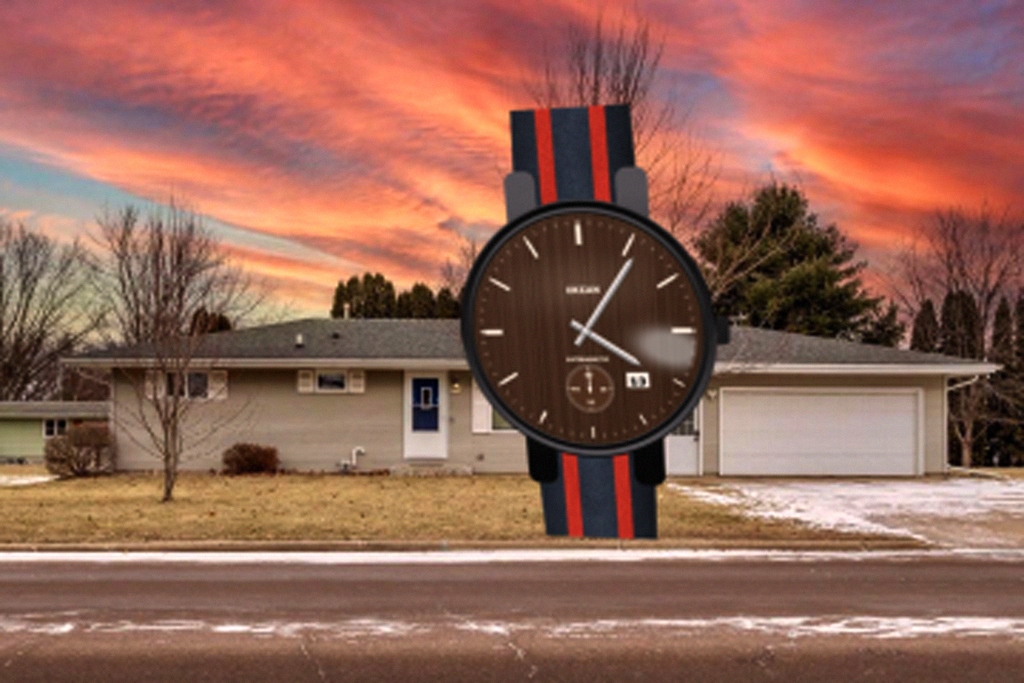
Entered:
4h06
